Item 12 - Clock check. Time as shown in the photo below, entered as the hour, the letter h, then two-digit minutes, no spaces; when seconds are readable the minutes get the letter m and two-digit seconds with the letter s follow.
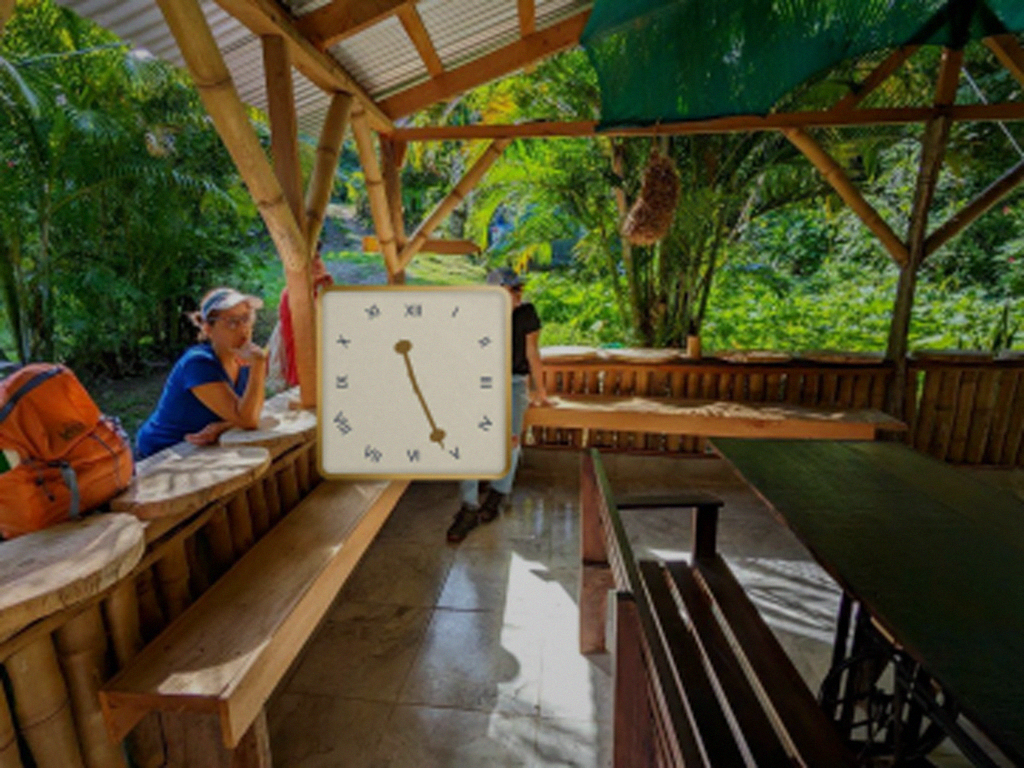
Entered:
11h26
